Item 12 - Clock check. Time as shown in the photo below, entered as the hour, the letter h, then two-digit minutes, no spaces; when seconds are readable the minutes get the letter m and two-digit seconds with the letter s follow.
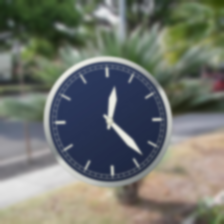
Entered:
12h23
